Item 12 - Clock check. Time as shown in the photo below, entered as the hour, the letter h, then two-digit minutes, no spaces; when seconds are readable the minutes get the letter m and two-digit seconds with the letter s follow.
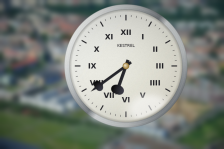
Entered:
6h39
